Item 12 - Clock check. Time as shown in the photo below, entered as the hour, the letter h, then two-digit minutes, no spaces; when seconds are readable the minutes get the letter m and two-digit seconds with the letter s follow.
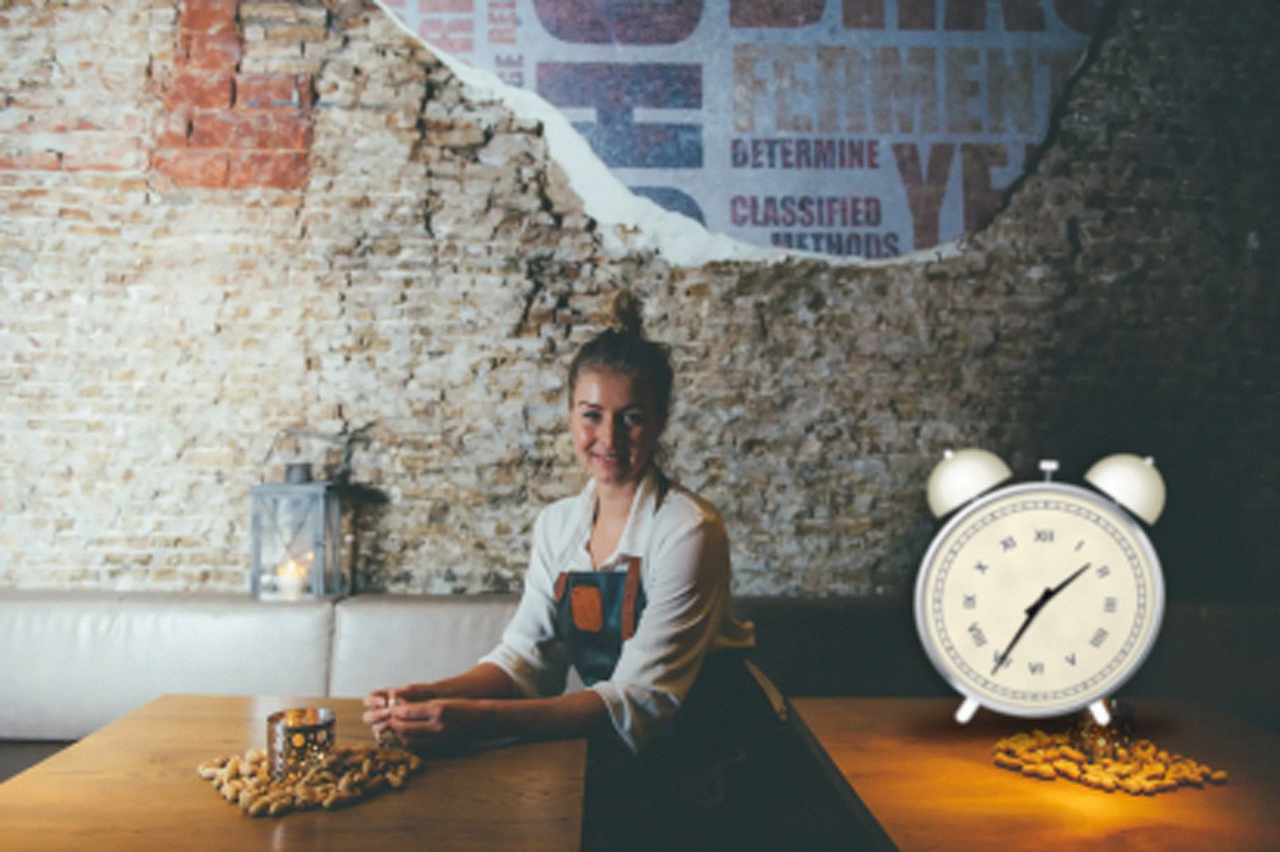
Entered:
1h35
